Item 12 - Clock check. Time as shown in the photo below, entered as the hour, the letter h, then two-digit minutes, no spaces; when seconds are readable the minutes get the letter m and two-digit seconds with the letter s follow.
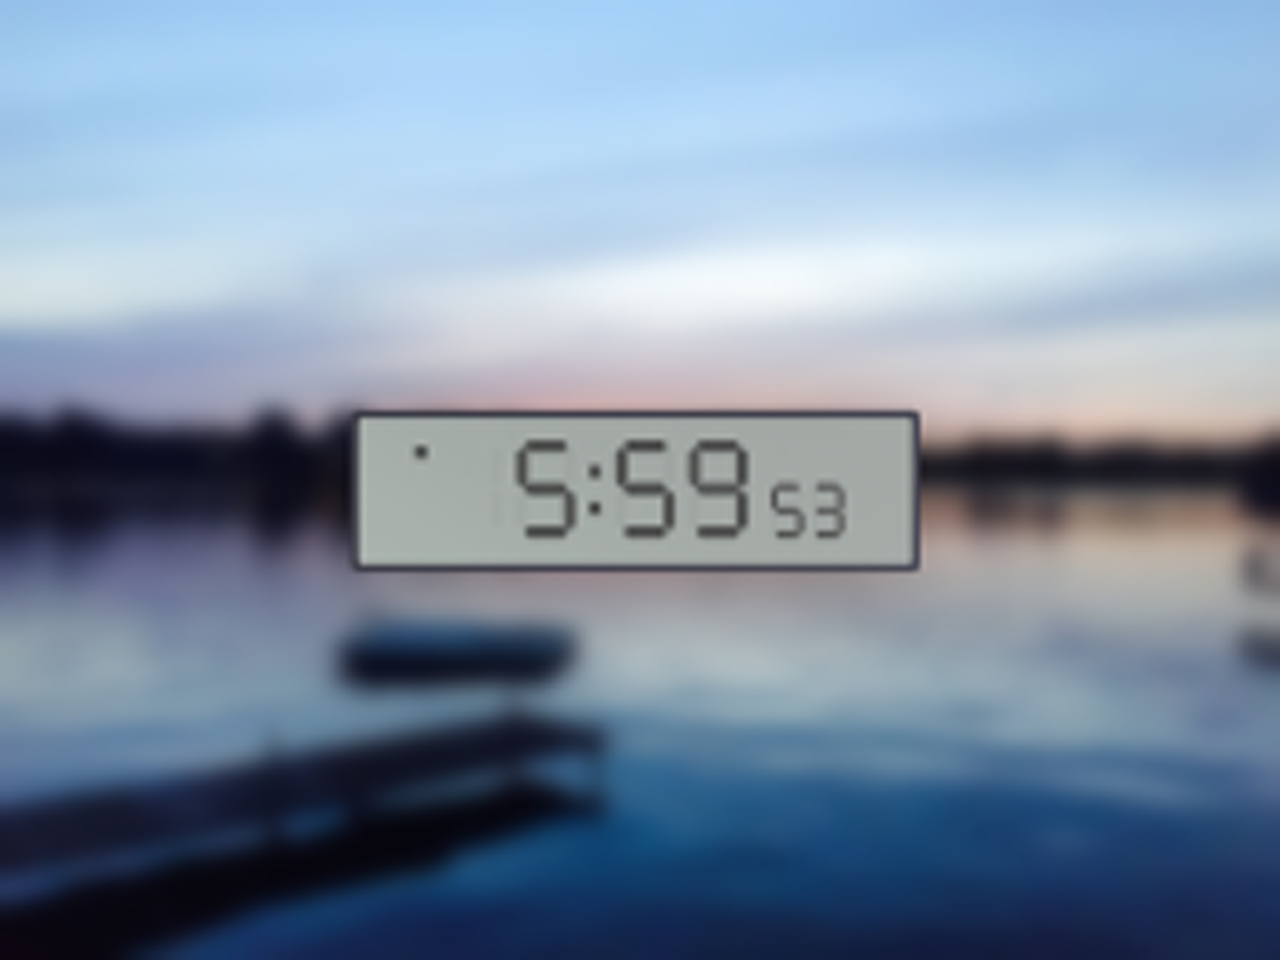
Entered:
5h59m53s
